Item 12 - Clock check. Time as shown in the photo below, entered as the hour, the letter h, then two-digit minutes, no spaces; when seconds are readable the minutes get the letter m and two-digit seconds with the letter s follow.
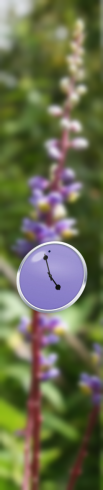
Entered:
4h58
